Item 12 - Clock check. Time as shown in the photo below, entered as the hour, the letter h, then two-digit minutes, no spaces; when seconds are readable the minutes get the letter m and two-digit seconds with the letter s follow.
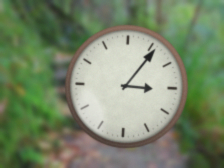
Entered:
3h06
